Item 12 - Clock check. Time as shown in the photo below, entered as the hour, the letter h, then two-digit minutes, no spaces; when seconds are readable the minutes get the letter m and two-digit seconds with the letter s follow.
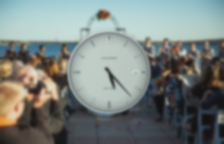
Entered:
5h23
